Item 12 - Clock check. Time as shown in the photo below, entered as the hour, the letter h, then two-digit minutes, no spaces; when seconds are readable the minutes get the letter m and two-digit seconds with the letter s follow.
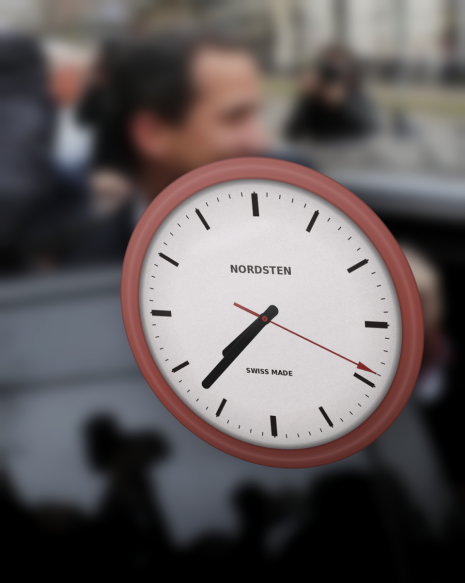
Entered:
7h37m19s
